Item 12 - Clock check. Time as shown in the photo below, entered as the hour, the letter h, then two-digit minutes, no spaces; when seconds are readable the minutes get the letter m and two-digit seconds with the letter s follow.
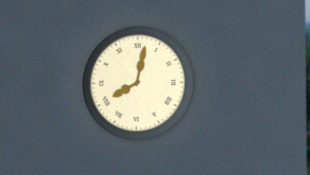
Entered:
8h02
